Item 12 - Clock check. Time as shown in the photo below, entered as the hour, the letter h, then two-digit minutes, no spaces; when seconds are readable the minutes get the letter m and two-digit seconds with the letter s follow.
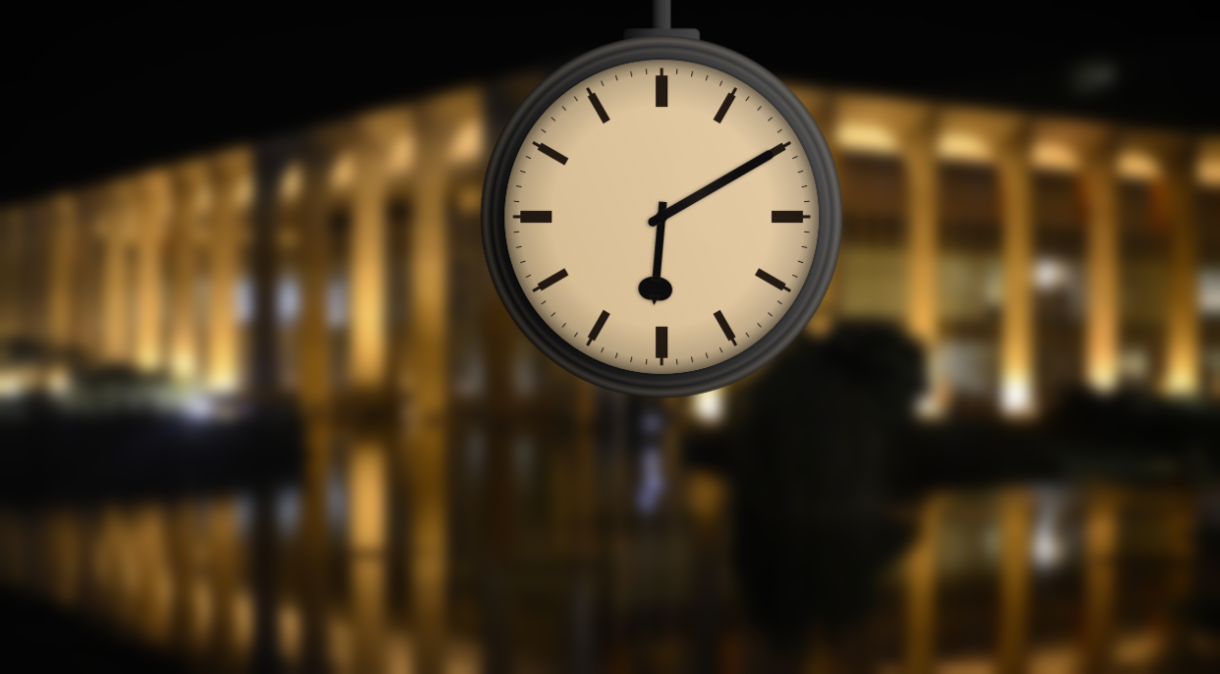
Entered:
6h10
